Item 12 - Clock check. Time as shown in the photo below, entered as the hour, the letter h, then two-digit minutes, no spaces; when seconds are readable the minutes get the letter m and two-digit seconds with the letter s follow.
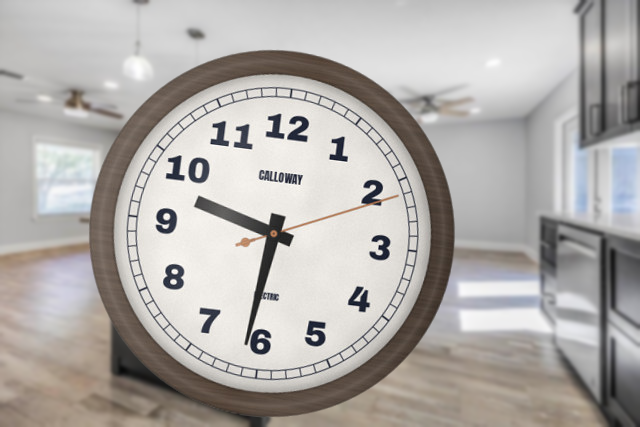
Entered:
9h31m11s
